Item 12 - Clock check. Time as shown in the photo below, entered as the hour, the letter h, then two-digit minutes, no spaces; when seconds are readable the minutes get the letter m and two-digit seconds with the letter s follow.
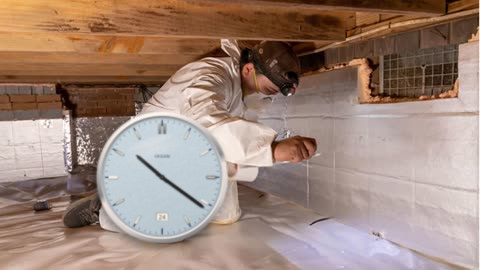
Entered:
10h21
